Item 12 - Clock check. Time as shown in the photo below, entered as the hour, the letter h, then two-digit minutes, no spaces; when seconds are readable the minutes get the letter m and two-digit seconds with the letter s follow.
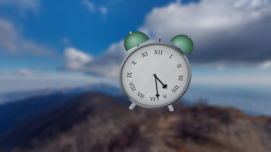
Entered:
4h28
